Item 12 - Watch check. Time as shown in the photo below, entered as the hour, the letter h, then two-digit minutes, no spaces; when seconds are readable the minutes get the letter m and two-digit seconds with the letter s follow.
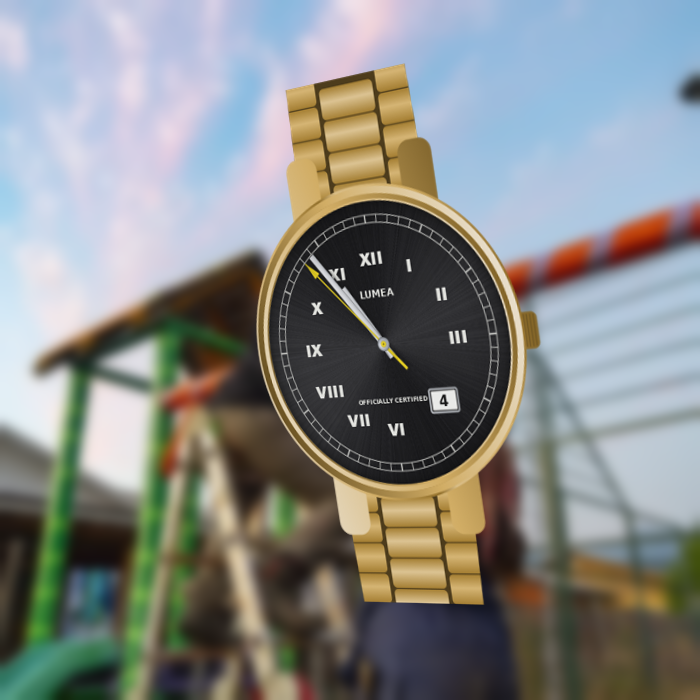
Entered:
10h53m53s
